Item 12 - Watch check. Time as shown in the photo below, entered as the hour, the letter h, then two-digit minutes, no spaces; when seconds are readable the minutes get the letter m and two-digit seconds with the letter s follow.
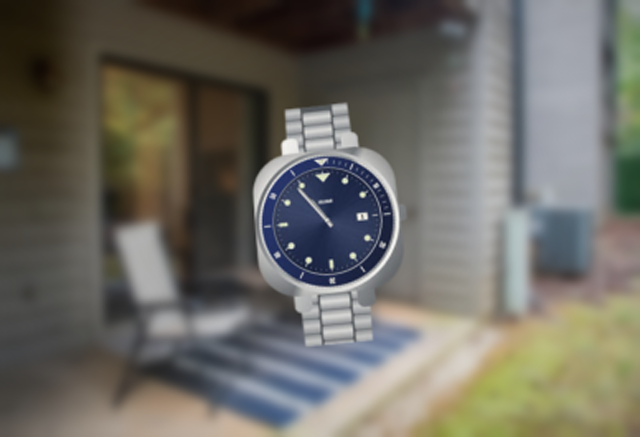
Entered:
10h54
